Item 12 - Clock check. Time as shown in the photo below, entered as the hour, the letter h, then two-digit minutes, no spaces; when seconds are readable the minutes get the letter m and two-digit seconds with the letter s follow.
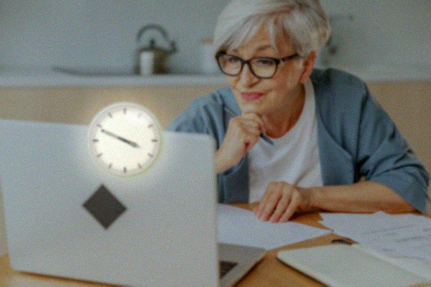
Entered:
3h49
